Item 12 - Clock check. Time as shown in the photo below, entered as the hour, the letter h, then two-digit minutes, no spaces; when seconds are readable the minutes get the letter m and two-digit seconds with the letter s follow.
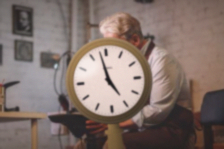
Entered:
4h58
